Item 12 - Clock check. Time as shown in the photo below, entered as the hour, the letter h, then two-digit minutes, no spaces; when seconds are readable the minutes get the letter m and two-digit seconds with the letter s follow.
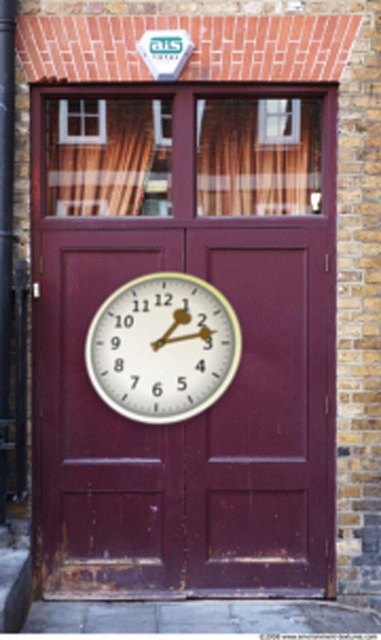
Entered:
1h13
